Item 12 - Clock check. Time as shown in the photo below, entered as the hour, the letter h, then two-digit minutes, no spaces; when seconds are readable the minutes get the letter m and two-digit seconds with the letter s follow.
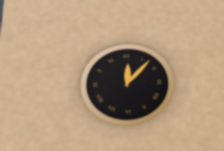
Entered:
12h07
